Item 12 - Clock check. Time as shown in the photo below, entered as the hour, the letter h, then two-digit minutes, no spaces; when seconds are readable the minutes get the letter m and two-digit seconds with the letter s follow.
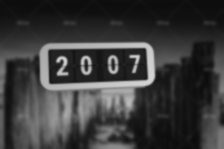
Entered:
20h07
